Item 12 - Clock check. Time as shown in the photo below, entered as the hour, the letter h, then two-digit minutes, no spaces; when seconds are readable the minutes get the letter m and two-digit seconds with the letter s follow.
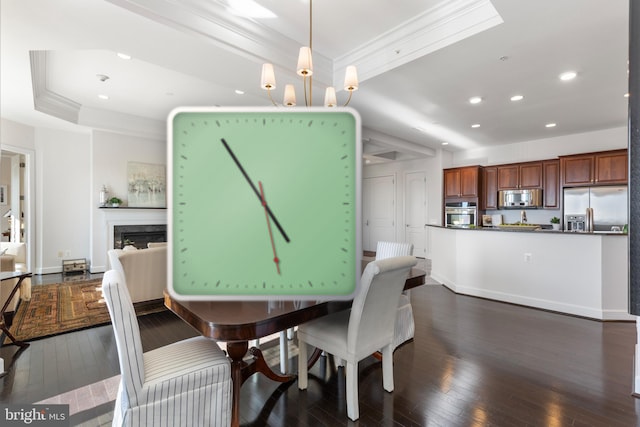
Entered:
4h54m28s
